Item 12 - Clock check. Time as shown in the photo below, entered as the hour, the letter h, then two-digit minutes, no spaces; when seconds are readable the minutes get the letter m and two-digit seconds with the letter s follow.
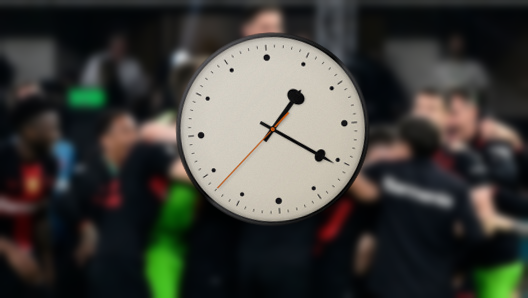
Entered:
1h20m38s
